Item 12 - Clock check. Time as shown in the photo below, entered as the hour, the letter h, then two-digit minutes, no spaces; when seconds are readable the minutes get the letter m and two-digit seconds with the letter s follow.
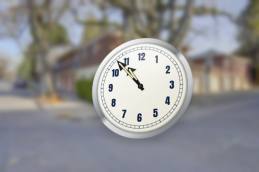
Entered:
10h53
